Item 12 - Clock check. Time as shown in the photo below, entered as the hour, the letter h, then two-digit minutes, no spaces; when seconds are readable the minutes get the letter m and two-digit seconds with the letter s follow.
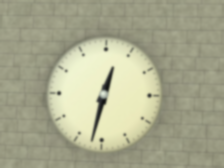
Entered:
12h32
